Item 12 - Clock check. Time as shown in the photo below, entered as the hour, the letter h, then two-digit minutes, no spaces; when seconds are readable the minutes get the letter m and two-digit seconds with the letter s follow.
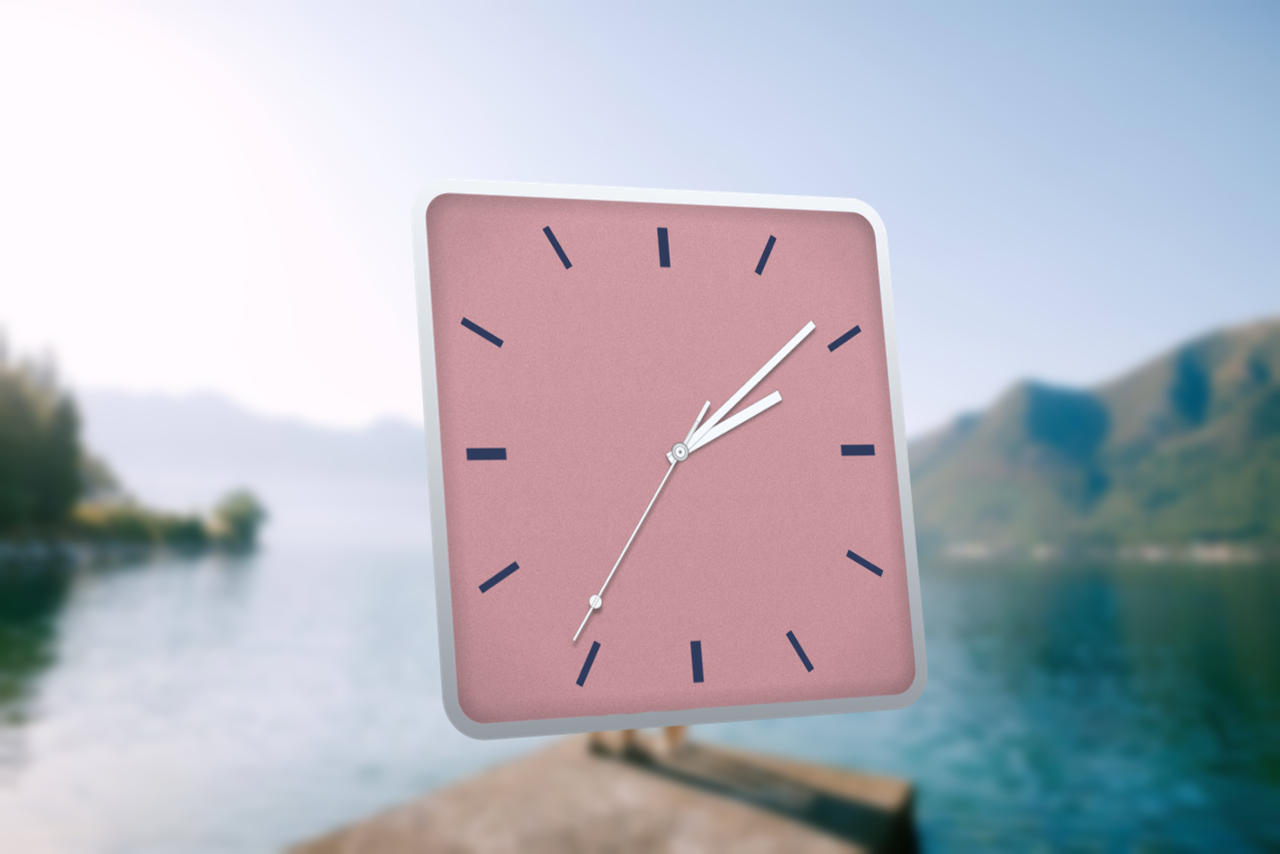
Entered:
2h08m36s
